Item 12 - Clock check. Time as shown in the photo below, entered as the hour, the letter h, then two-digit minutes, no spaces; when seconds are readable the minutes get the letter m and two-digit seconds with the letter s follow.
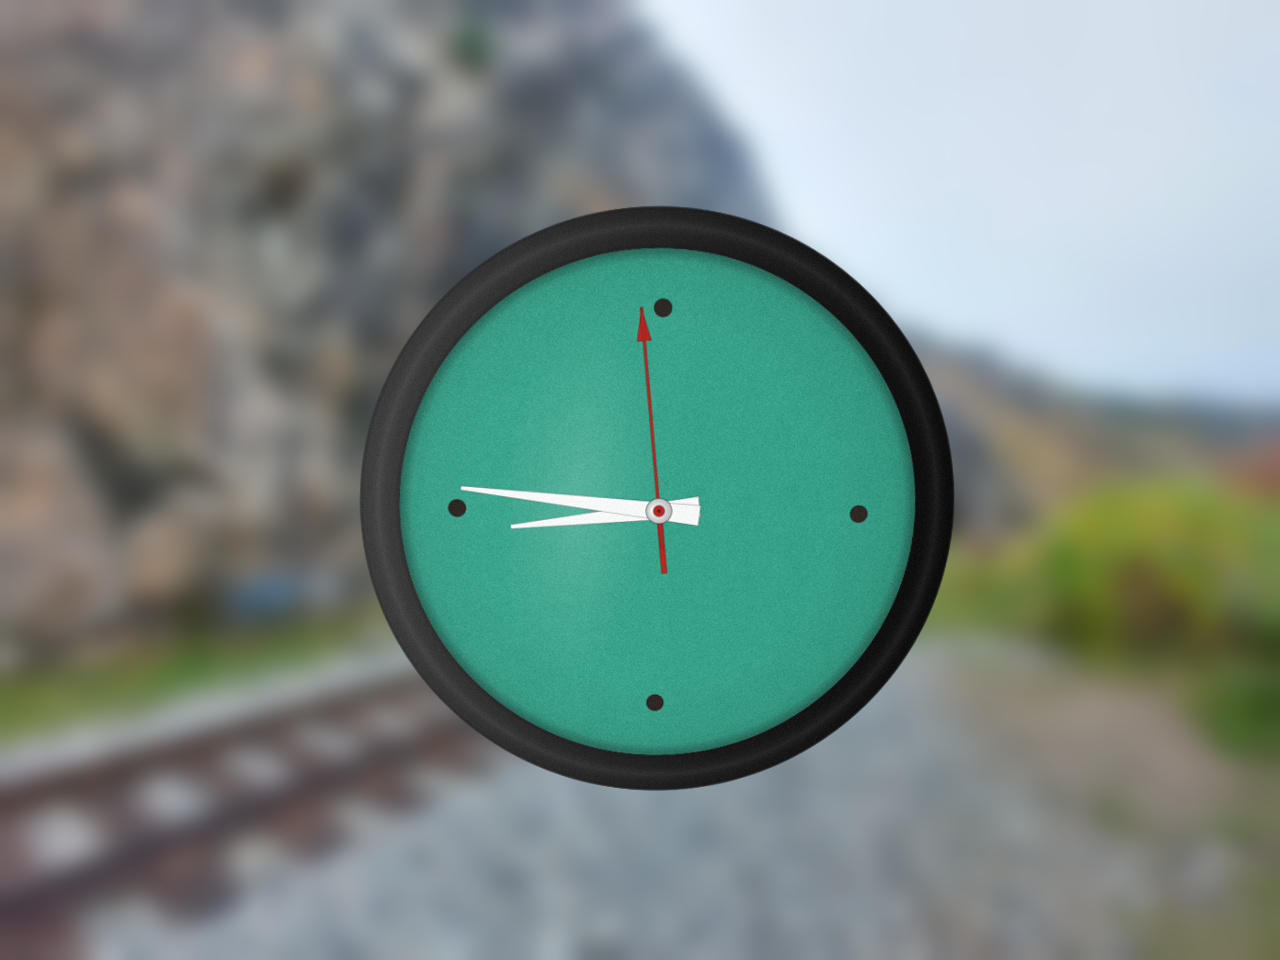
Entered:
8h45m59s
